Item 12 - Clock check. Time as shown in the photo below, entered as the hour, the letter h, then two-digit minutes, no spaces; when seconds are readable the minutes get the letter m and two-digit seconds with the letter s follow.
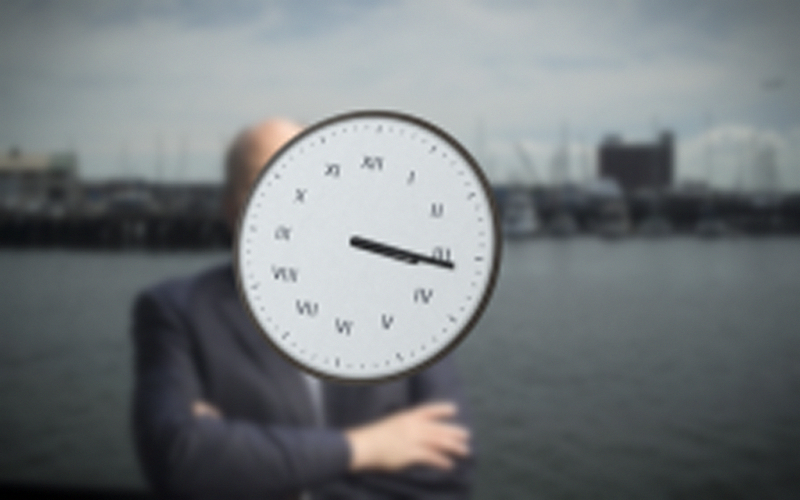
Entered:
3h16
